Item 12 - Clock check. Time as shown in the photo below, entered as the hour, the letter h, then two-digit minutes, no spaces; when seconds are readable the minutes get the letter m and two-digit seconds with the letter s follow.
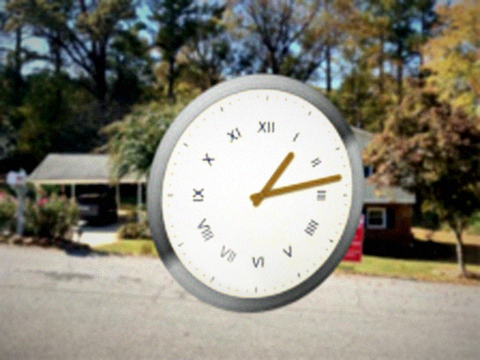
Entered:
1h13
